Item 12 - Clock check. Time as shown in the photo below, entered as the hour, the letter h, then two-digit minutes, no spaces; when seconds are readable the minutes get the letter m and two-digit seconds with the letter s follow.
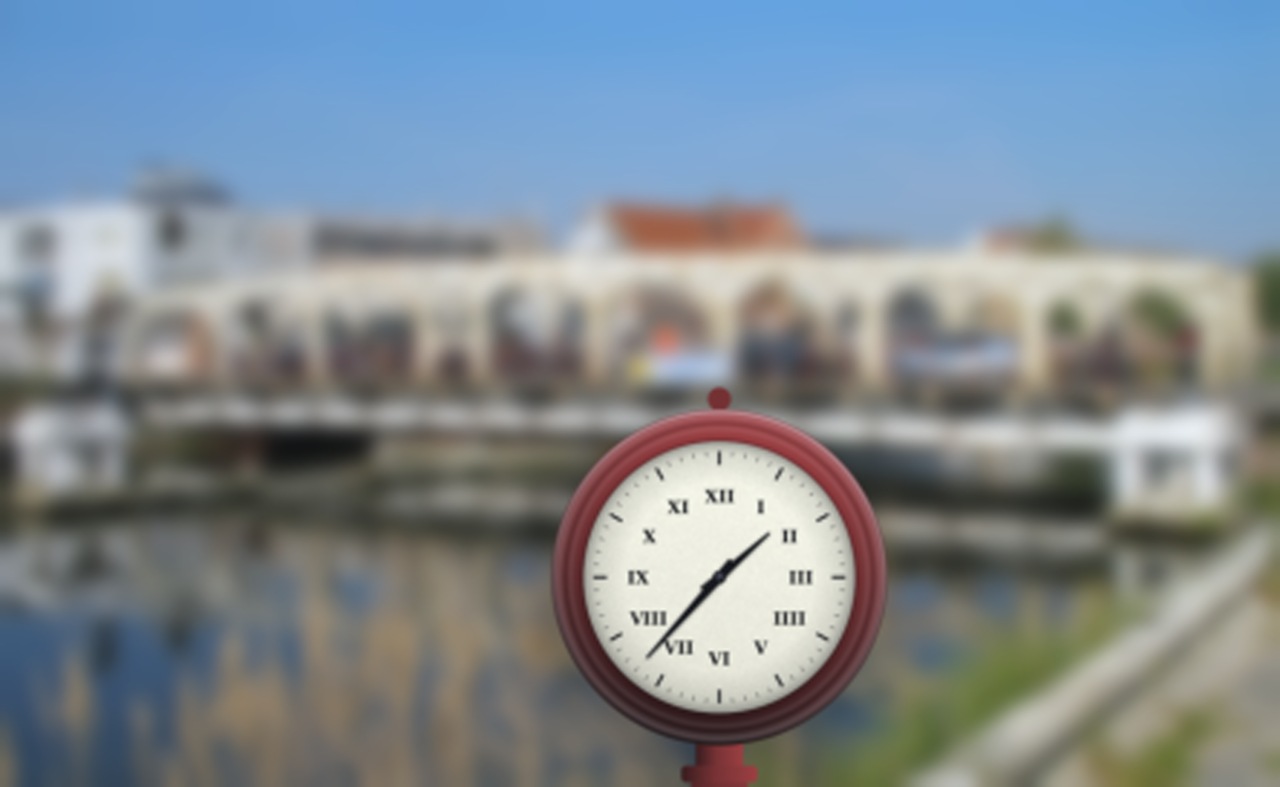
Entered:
1h37
